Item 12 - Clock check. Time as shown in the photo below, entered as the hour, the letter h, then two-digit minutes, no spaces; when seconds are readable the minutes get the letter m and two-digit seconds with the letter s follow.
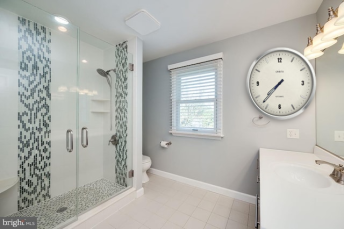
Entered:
7h37
